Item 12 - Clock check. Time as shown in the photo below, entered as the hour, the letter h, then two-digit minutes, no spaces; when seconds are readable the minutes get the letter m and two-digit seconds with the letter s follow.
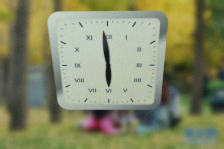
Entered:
5h59
